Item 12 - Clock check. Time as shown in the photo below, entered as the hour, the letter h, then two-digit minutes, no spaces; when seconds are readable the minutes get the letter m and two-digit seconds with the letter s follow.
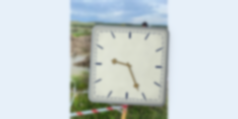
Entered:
9h26
